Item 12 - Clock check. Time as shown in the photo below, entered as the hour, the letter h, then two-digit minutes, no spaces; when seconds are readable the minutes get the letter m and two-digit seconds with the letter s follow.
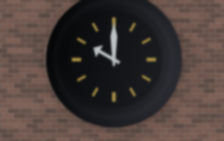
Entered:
10h00
